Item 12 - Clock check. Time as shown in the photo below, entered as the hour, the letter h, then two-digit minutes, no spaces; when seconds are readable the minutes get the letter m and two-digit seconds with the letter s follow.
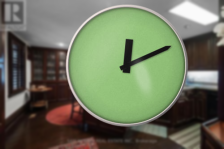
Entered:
12h11
